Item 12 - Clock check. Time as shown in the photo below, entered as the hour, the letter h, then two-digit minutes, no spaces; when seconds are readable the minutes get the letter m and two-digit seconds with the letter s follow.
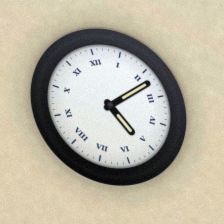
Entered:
5h12
